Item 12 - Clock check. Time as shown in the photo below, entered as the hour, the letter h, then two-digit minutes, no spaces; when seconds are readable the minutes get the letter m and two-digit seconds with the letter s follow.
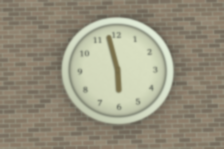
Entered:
5h58
